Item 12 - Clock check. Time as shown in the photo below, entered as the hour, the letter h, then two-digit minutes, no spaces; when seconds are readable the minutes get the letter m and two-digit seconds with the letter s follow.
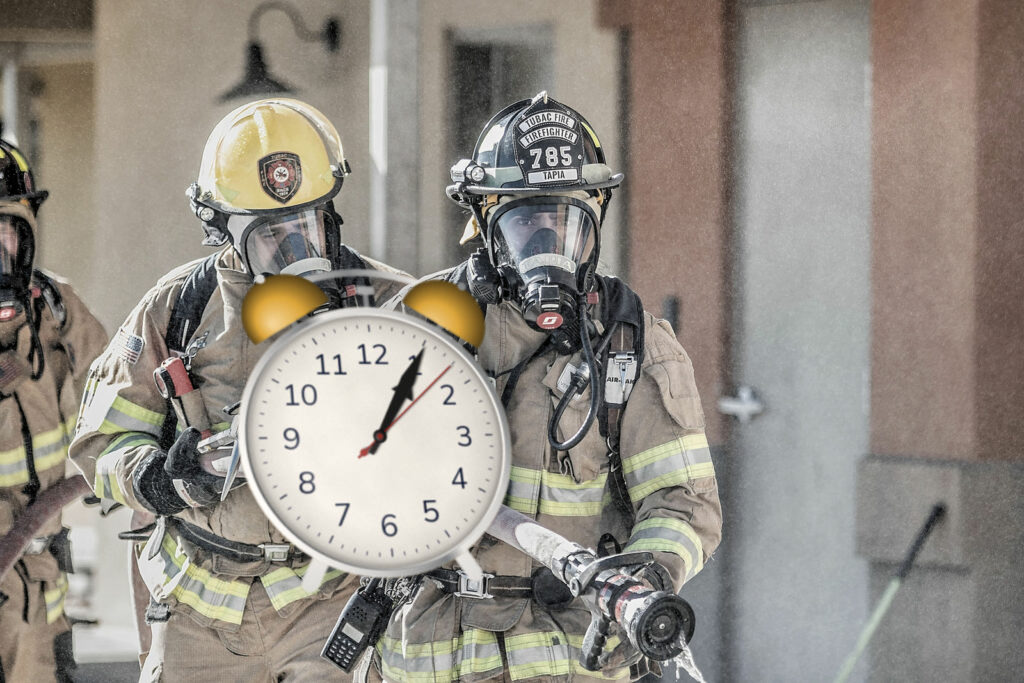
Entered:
1h05m08s
